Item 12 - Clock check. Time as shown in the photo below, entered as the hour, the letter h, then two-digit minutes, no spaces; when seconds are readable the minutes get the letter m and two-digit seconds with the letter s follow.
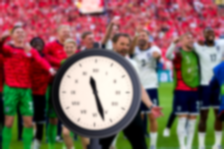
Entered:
11h27
